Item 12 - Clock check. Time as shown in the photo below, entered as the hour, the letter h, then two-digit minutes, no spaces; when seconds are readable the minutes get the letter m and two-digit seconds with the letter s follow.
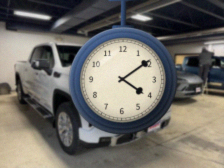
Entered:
4h09
